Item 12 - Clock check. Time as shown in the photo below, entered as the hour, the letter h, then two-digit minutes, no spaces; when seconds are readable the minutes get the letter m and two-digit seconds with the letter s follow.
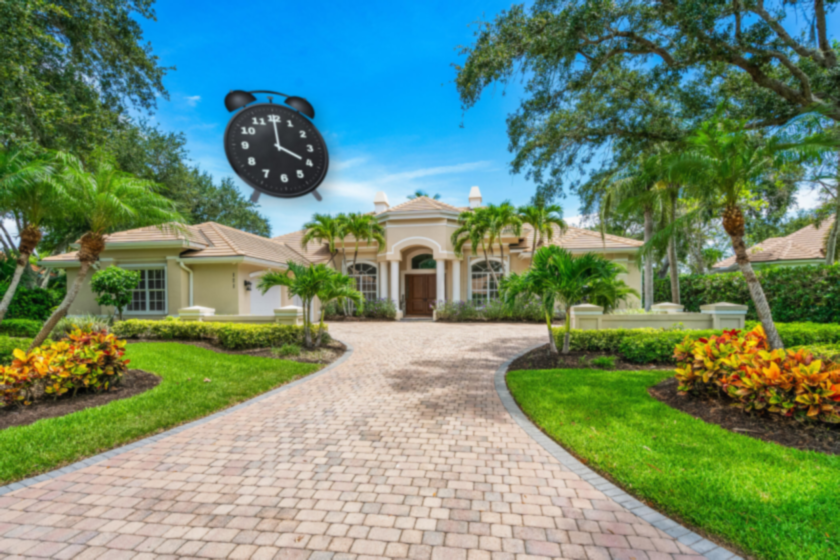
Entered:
4h00
